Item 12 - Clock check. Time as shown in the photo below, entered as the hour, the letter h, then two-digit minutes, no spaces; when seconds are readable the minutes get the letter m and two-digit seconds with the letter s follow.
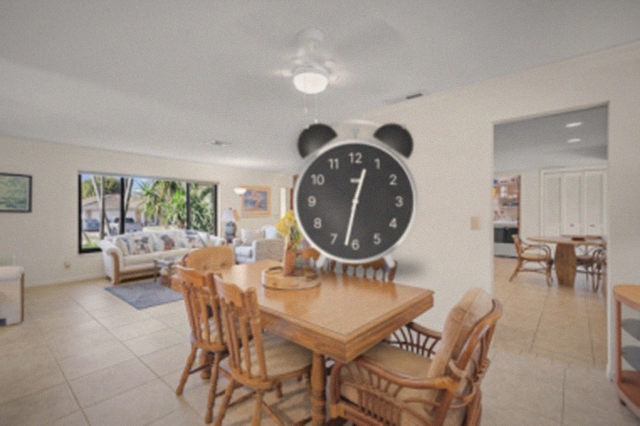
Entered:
12h32
